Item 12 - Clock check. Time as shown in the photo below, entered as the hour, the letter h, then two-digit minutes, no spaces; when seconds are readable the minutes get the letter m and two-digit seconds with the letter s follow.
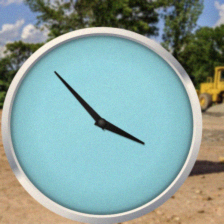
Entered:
3h53
